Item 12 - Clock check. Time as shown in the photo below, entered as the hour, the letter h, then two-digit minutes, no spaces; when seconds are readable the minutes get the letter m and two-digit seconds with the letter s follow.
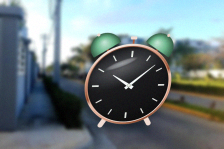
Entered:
10h08
